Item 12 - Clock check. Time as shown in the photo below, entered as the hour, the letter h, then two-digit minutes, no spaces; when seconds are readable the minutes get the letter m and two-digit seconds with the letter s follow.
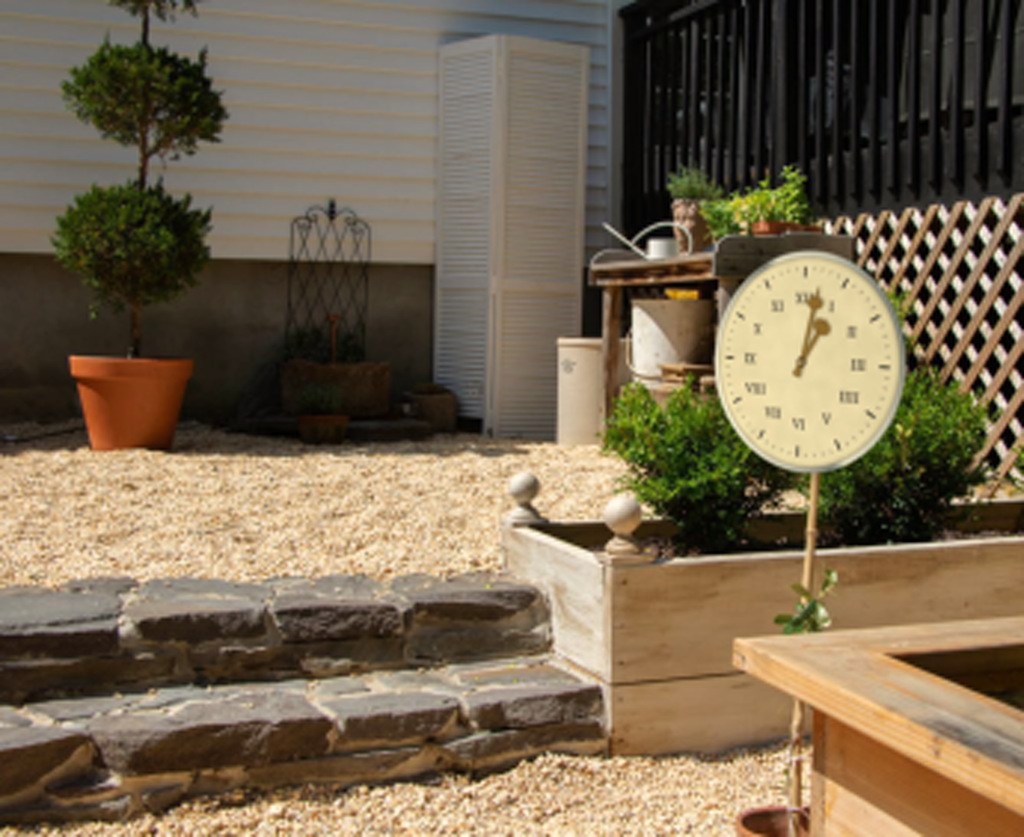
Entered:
1h02
